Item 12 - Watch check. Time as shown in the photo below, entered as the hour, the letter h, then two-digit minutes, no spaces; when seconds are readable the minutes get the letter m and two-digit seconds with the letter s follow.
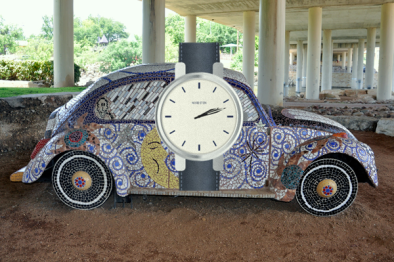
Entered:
2h12
